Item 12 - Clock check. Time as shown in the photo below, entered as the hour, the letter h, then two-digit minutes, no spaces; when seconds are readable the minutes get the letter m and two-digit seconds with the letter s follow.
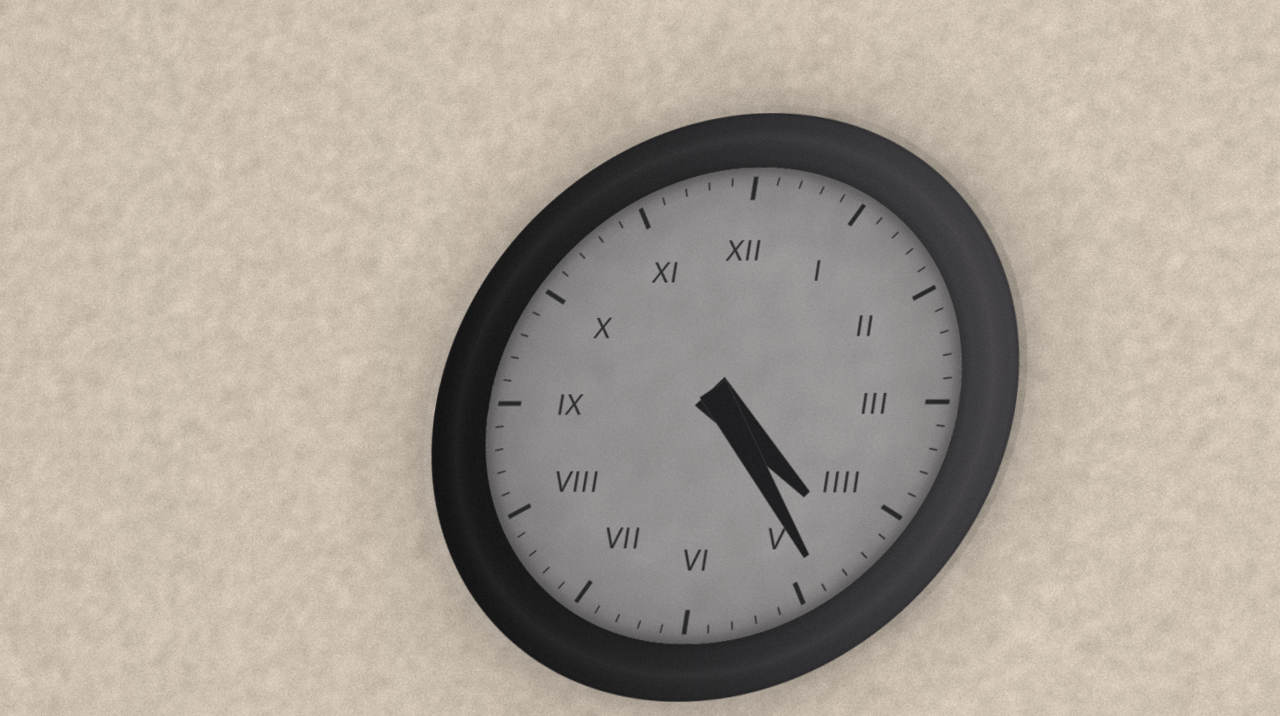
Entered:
4h24
